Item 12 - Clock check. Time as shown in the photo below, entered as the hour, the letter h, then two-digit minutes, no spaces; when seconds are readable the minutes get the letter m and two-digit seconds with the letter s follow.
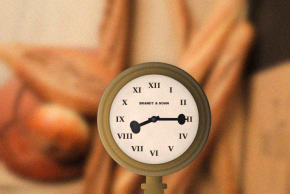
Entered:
8h15
